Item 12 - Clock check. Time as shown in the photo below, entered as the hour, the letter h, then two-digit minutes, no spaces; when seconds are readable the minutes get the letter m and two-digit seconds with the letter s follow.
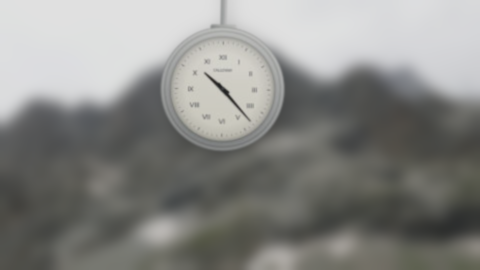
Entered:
10h23
